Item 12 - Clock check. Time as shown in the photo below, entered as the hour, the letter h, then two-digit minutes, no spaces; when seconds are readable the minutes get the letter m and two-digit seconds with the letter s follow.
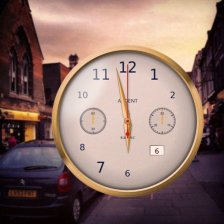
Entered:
5h58
